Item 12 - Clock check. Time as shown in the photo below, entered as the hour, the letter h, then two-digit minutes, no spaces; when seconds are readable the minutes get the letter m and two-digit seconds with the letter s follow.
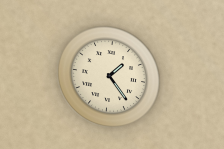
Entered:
1h23
